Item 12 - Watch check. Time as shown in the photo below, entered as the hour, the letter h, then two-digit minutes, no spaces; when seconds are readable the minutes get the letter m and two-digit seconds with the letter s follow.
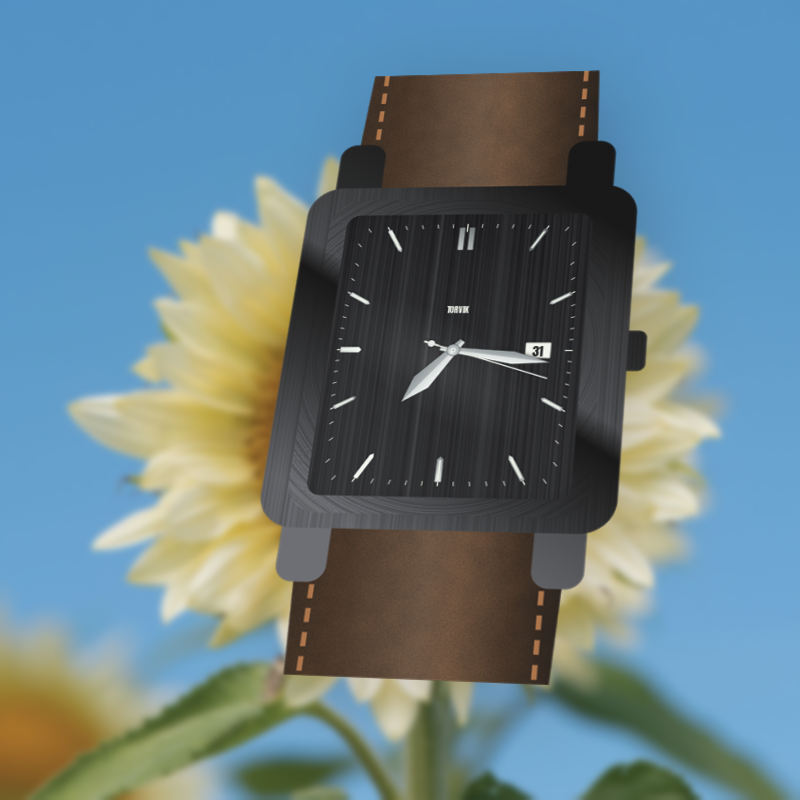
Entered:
7h16m18s
